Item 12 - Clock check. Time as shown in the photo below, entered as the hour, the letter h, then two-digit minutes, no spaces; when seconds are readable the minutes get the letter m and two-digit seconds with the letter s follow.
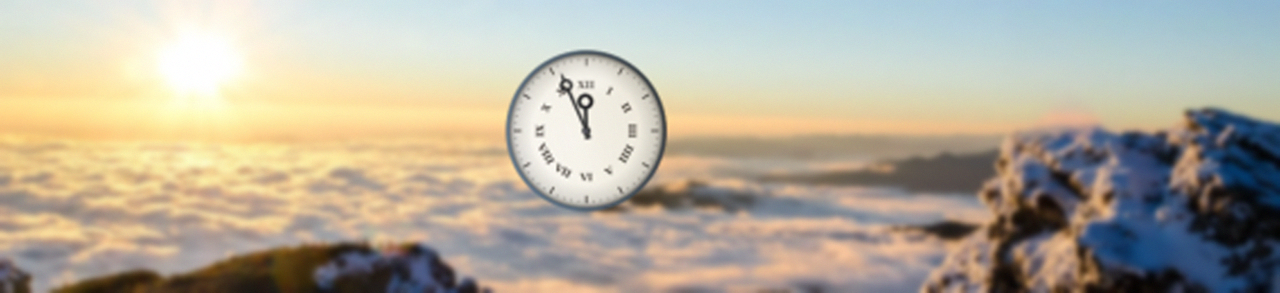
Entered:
11h56
